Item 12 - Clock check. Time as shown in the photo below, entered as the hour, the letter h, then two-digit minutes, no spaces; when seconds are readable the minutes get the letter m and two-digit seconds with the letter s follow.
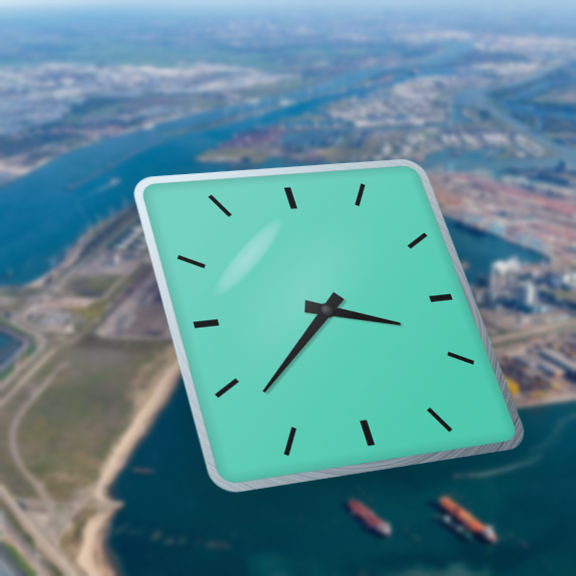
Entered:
3h38
